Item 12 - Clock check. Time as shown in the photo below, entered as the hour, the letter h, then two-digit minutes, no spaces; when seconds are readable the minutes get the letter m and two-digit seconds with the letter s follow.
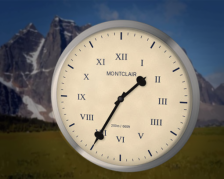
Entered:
1h35
